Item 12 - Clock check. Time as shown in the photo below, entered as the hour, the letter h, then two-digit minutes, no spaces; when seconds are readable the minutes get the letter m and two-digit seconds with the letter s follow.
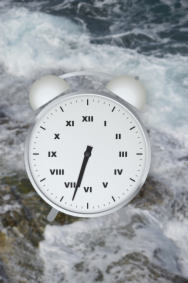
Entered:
6h33
